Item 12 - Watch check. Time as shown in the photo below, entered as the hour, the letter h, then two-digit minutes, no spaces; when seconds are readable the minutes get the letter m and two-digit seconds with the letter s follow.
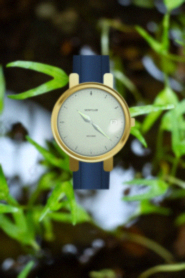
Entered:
10h22
